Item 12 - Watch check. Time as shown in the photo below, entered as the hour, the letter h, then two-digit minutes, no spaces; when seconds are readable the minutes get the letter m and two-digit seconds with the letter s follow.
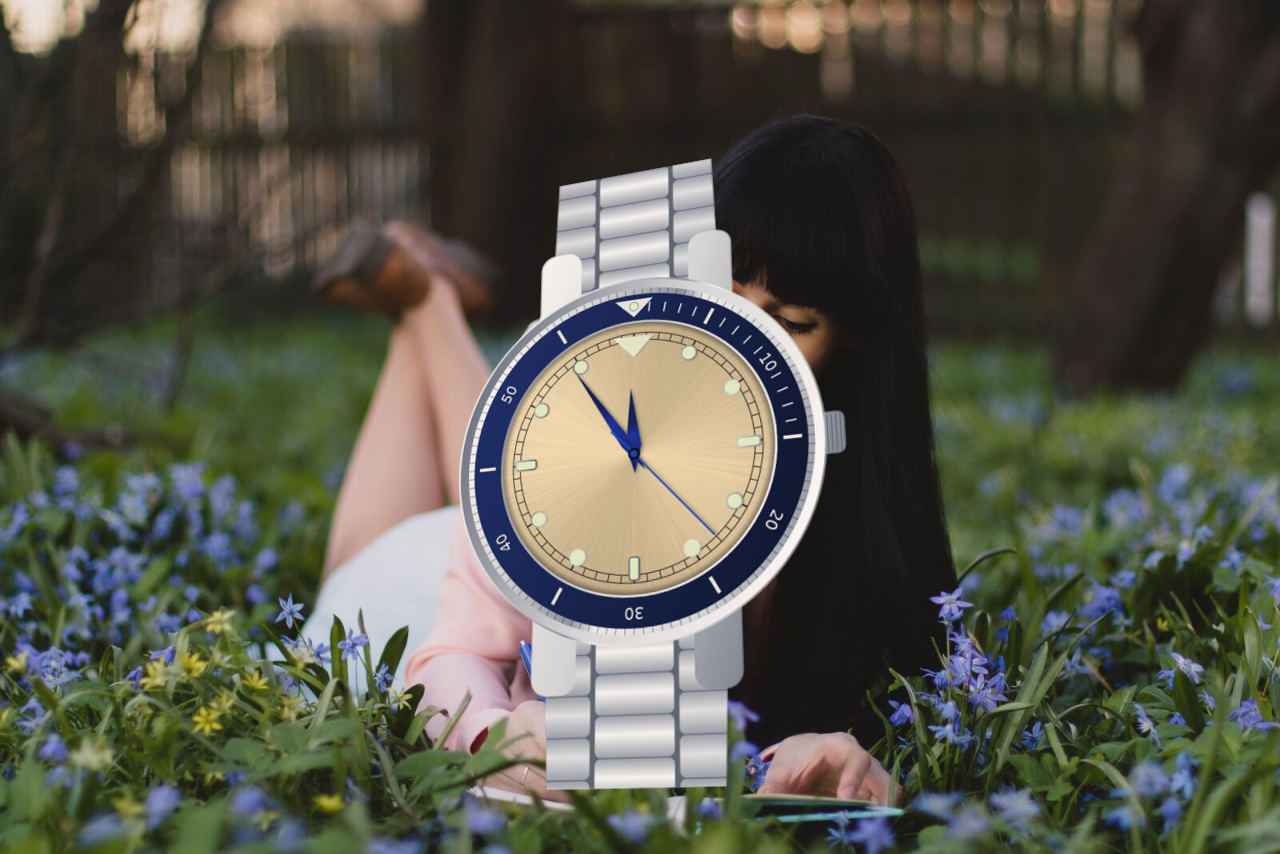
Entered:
11h54m23s
